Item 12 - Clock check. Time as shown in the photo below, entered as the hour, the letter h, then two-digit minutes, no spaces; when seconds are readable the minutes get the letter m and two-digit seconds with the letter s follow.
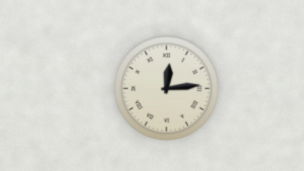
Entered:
12h14
